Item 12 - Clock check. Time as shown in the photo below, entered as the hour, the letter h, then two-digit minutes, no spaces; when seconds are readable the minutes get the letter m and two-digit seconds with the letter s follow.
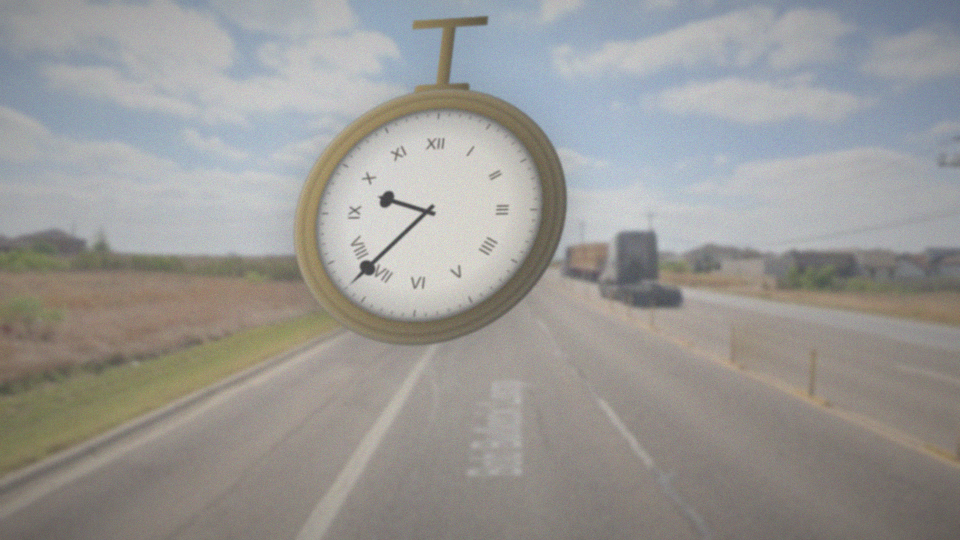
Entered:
9h37
